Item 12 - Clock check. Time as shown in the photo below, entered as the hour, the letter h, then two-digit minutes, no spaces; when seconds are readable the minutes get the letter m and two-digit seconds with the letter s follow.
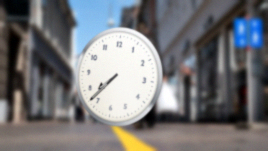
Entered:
7h37
